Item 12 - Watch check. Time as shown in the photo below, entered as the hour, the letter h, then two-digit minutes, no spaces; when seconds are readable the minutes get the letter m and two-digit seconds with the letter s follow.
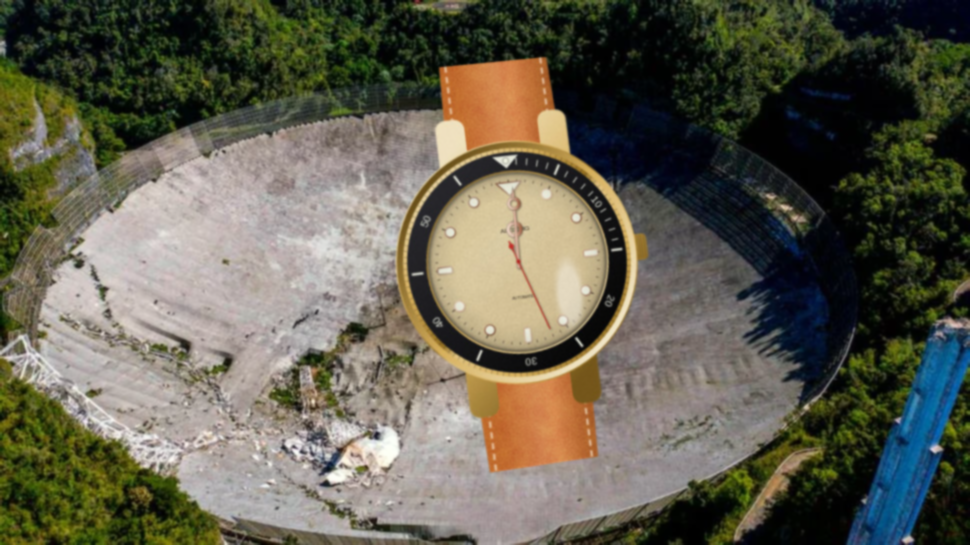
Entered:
12h00m27s
